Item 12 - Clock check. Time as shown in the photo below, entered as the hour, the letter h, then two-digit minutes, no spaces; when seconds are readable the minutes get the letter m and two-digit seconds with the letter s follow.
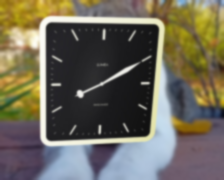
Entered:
8h10
